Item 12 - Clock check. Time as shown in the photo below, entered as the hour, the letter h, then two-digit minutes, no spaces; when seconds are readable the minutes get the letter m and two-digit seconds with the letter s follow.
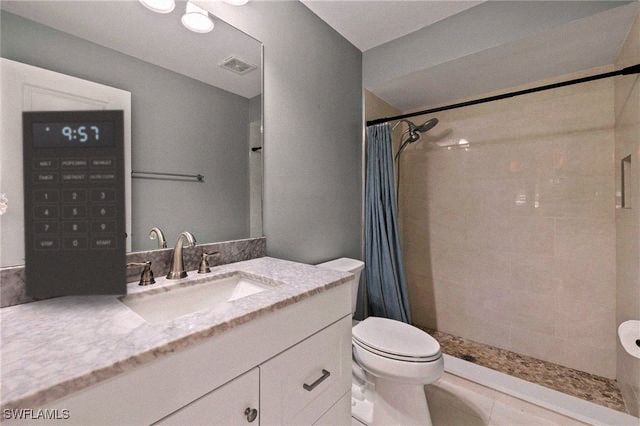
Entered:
9h57
